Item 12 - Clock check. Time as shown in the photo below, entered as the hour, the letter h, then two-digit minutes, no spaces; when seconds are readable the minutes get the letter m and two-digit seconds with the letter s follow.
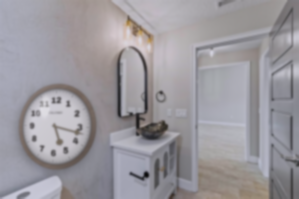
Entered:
5h17
